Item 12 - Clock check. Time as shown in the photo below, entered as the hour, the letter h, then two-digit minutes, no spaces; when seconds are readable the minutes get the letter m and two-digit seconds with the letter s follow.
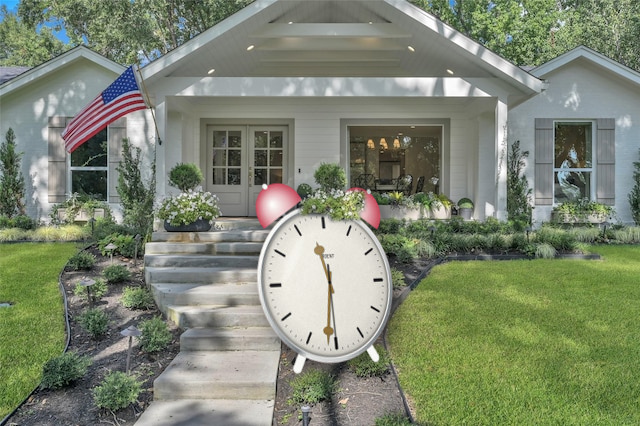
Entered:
11h31m30s
